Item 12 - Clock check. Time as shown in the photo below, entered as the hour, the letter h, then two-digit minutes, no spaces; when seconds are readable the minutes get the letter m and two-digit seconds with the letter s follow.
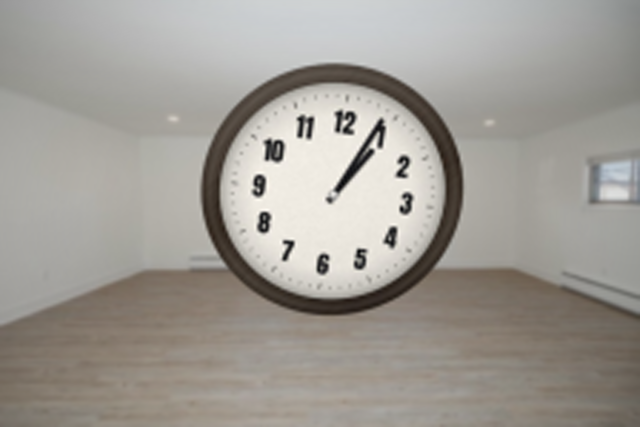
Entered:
1h04
